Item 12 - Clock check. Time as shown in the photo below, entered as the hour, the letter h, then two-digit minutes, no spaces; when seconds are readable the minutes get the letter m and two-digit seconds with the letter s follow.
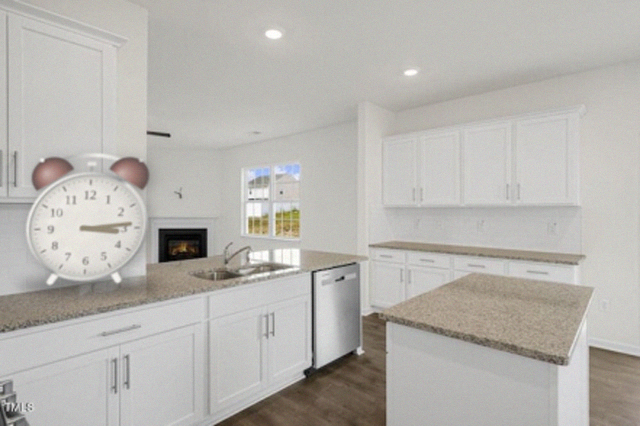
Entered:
3h14
